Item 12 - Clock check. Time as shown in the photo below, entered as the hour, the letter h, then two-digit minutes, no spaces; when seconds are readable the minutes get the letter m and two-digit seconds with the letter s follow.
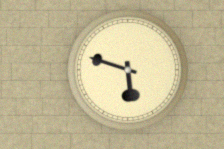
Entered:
5h48
